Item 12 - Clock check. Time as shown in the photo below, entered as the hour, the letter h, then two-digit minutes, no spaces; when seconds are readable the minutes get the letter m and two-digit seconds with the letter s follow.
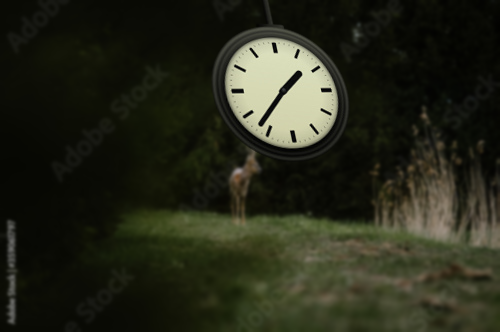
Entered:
1h37
